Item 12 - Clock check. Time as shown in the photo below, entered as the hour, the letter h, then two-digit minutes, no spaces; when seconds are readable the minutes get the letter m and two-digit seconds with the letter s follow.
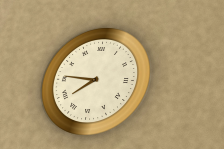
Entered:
7h46
